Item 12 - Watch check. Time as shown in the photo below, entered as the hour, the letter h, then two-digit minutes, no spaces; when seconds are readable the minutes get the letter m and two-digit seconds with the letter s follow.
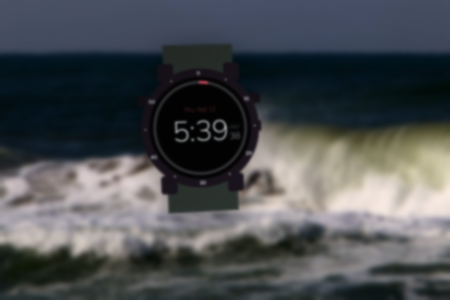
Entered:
5h39
